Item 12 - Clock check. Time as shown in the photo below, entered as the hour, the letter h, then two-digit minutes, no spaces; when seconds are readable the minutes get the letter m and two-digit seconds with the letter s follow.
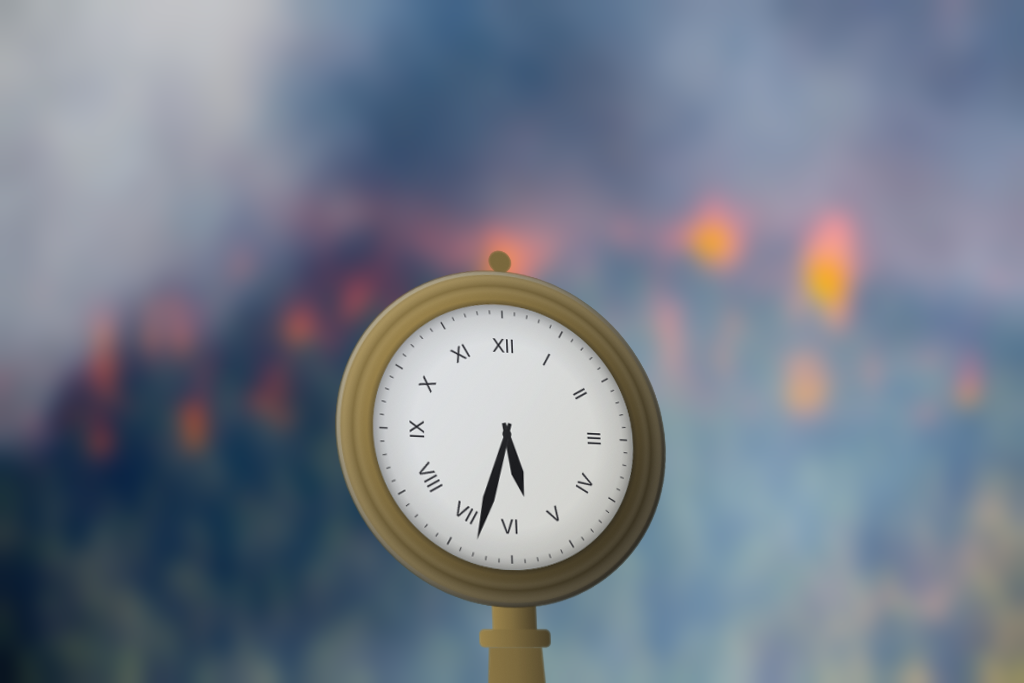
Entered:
5h33
